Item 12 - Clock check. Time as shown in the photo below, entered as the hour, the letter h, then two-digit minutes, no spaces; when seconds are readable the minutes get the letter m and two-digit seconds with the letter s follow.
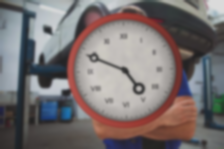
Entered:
4h49
